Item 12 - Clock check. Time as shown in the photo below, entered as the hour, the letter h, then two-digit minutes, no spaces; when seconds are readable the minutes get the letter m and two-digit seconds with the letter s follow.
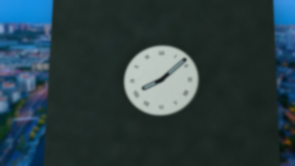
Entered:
8h08
